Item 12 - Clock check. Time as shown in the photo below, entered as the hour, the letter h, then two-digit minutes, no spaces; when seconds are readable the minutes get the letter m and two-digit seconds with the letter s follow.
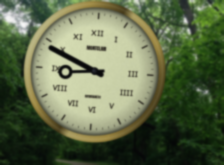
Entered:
8h49
